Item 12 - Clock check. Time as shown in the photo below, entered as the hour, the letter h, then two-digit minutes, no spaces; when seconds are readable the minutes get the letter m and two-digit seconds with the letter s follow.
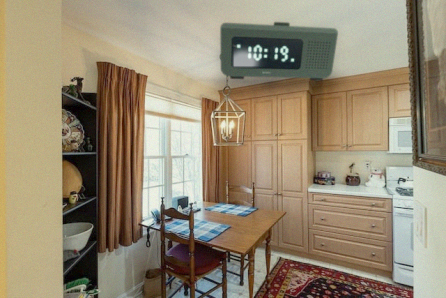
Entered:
10h19
